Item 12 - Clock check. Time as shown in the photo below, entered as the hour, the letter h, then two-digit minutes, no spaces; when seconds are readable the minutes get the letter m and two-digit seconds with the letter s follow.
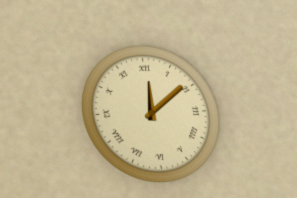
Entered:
12h09
